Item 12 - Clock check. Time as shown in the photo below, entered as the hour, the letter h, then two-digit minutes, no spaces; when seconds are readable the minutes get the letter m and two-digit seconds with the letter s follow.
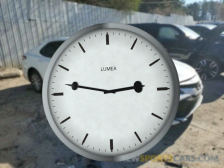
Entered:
2h47
